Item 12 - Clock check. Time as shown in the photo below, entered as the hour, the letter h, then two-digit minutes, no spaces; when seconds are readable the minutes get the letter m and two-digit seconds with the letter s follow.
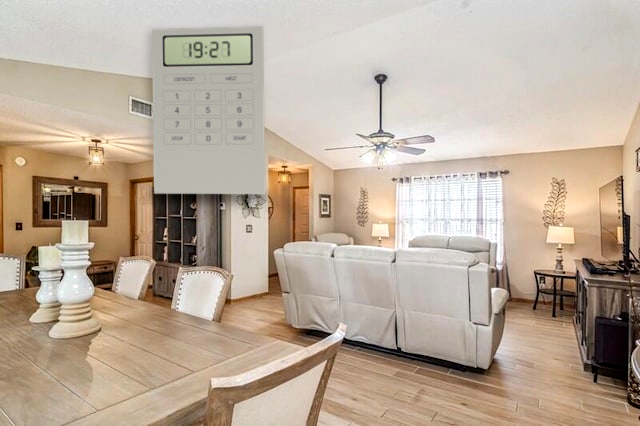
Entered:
19h27
